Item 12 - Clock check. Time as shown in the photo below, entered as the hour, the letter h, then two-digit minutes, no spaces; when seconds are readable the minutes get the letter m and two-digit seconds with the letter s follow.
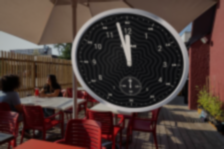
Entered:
11h58
